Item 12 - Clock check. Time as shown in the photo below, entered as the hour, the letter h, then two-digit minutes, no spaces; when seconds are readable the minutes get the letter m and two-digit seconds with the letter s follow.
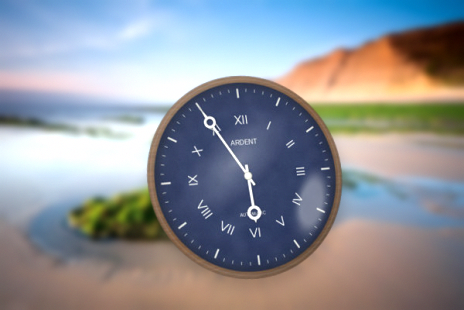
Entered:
5h55
